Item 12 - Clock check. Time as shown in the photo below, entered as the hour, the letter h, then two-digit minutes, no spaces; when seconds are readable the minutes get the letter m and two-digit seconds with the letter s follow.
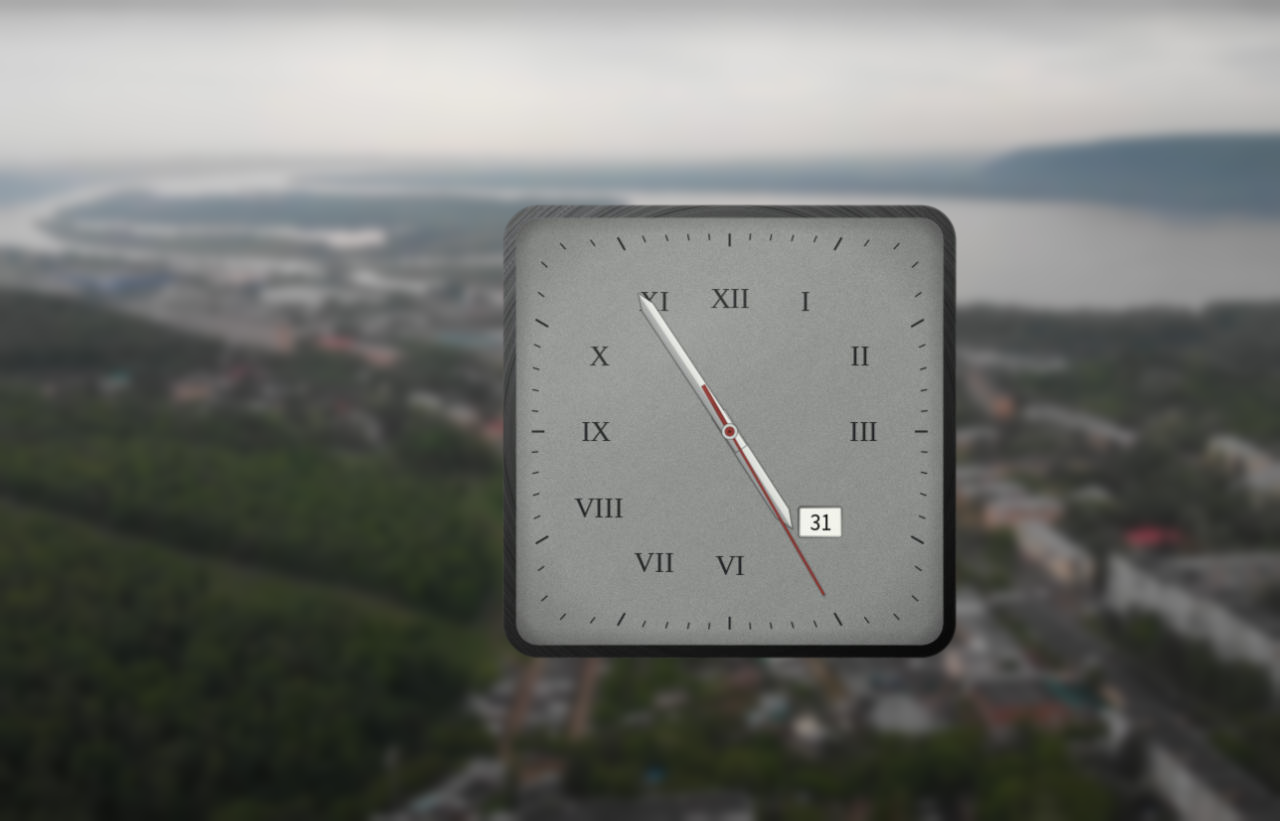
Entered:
4h54m25s
